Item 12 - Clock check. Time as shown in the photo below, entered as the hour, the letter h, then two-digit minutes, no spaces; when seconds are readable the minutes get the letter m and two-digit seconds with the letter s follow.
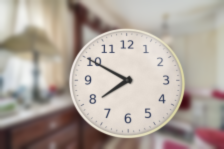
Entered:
7h50
